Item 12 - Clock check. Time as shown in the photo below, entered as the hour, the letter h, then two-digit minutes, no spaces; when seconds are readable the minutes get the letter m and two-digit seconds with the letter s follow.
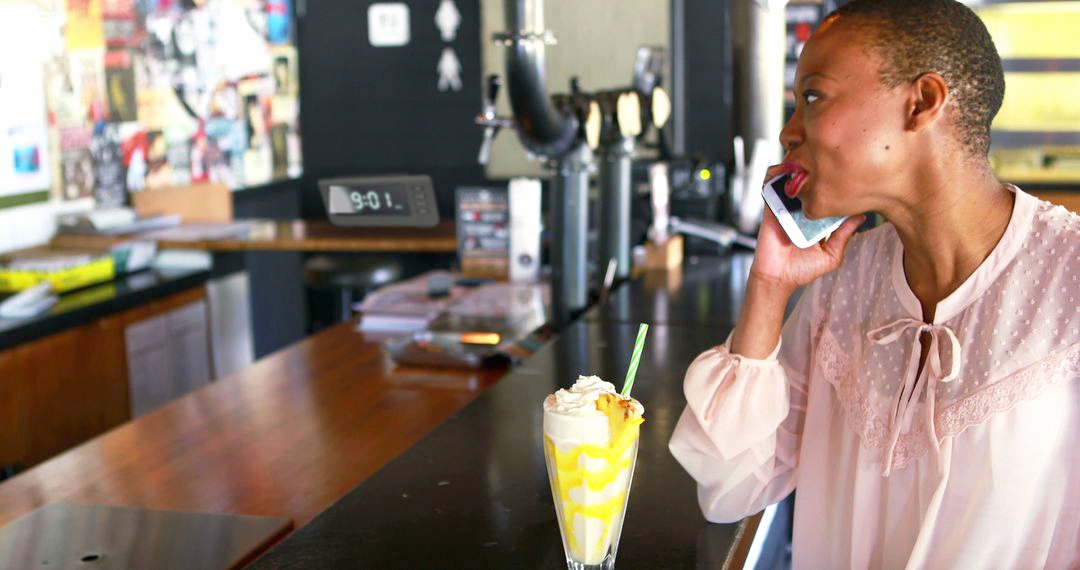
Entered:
9h01
